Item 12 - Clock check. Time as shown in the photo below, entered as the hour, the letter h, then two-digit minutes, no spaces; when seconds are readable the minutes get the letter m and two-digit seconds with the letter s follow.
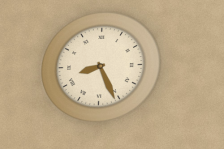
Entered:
8h26
